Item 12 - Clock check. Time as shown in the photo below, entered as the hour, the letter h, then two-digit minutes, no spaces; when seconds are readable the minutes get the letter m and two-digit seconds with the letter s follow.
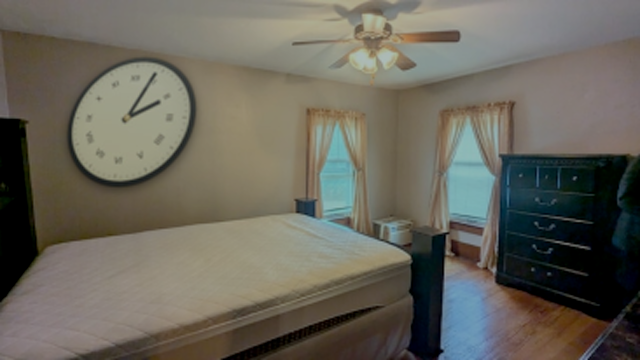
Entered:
2h04
